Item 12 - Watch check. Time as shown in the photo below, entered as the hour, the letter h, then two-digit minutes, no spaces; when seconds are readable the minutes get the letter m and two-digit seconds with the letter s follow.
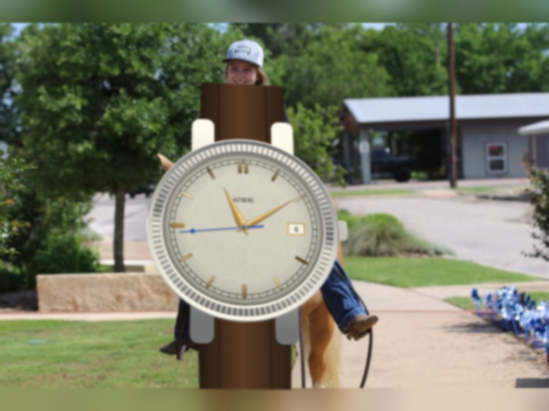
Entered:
11h09m44s
